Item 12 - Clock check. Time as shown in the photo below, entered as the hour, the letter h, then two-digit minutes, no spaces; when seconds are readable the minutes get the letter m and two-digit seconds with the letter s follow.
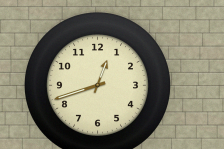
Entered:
12h42
